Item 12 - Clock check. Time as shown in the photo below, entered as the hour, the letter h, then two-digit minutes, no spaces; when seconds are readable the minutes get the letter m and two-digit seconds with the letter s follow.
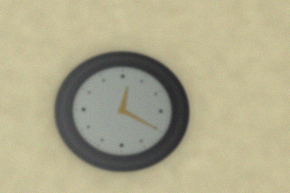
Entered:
12h20
